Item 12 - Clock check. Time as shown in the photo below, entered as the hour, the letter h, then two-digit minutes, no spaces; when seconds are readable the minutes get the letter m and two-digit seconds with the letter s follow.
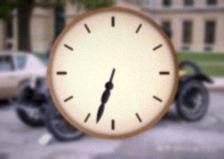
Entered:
6h33
